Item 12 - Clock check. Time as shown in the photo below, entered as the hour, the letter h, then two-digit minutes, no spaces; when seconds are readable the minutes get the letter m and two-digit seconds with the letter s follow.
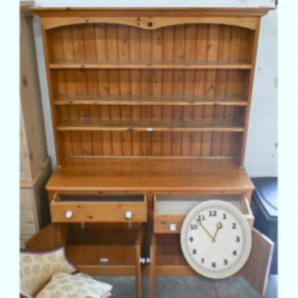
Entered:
12h53
